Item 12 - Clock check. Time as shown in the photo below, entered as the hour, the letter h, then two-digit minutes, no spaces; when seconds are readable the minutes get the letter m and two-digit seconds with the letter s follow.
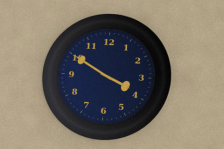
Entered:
3h50
